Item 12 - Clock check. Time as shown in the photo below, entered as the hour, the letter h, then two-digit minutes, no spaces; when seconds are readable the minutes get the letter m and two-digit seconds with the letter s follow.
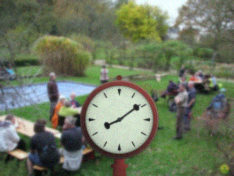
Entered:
8h09
